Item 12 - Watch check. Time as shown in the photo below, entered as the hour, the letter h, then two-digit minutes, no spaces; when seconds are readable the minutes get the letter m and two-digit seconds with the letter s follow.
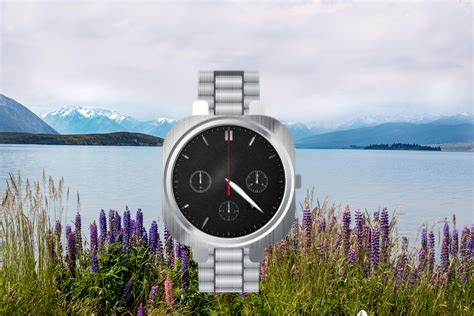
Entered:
4h22
